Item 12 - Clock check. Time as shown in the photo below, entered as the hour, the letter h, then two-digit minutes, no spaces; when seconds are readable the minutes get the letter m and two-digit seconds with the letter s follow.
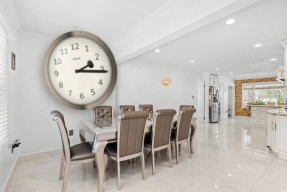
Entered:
2h16
